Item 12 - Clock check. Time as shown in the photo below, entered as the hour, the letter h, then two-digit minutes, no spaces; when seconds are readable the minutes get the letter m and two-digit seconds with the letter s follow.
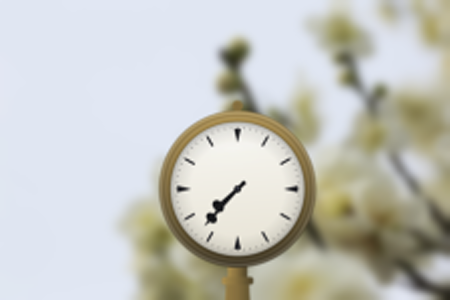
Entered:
7h37
